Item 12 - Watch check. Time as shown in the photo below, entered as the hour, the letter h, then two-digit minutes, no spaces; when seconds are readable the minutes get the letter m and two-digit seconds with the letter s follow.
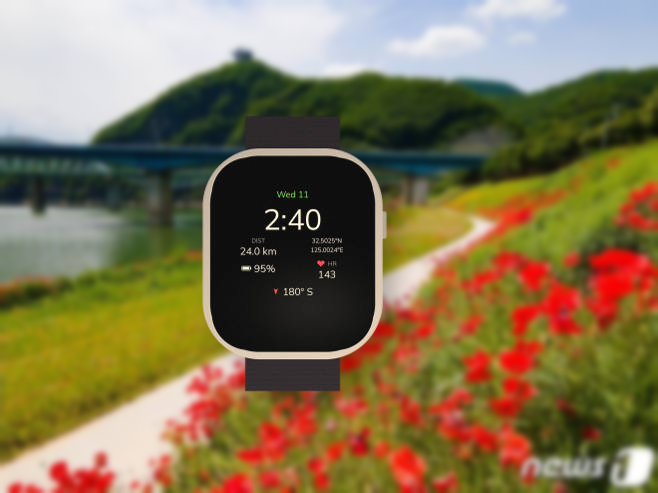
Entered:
2h40
